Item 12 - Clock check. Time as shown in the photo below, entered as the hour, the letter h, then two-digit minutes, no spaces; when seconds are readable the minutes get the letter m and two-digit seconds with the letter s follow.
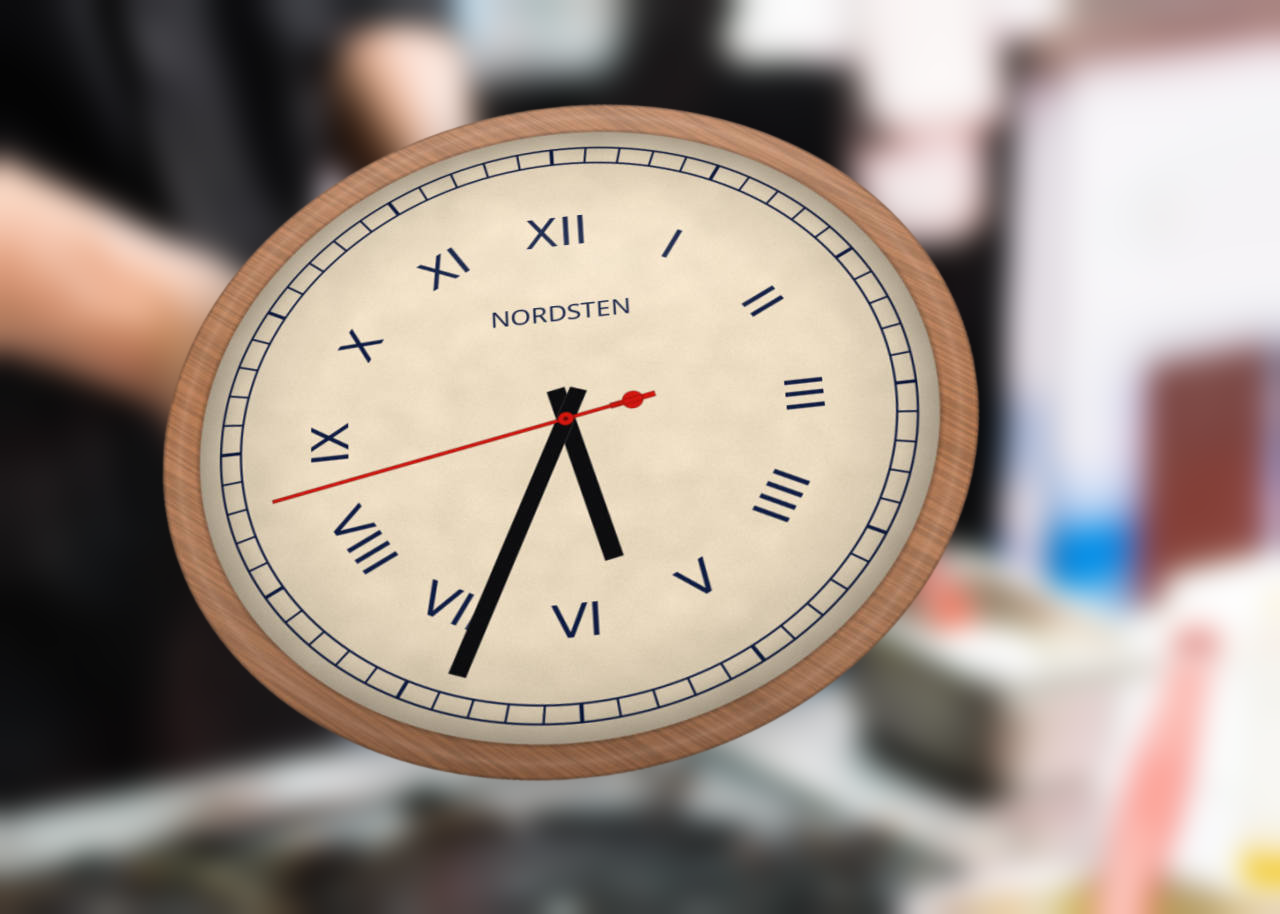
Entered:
5h33m43s
